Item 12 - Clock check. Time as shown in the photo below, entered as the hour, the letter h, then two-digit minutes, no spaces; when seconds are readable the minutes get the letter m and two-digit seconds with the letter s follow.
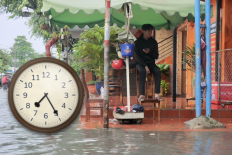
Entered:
7h25
